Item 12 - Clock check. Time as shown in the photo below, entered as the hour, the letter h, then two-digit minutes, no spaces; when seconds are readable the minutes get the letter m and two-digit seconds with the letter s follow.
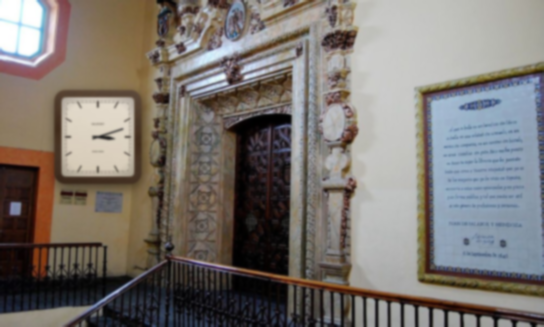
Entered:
3h12
